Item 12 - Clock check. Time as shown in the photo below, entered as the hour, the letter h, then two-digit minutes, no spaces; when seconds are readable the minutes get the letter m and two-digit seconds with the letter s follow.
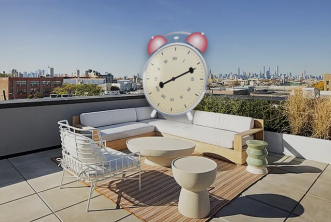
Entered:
8h11
